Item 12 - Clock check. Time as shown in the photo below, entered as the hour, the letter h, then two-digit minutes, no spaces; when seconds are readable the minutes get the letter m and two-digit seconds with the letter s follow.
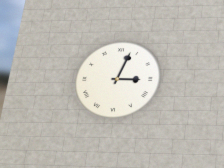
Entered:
3h03
